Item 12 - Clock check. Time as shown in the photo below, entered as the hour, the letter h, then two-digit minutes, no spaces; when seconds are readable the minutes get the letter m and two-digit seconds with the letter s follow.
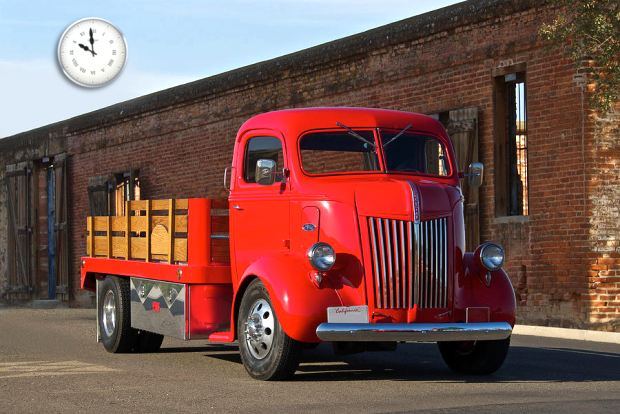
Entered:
9h59
